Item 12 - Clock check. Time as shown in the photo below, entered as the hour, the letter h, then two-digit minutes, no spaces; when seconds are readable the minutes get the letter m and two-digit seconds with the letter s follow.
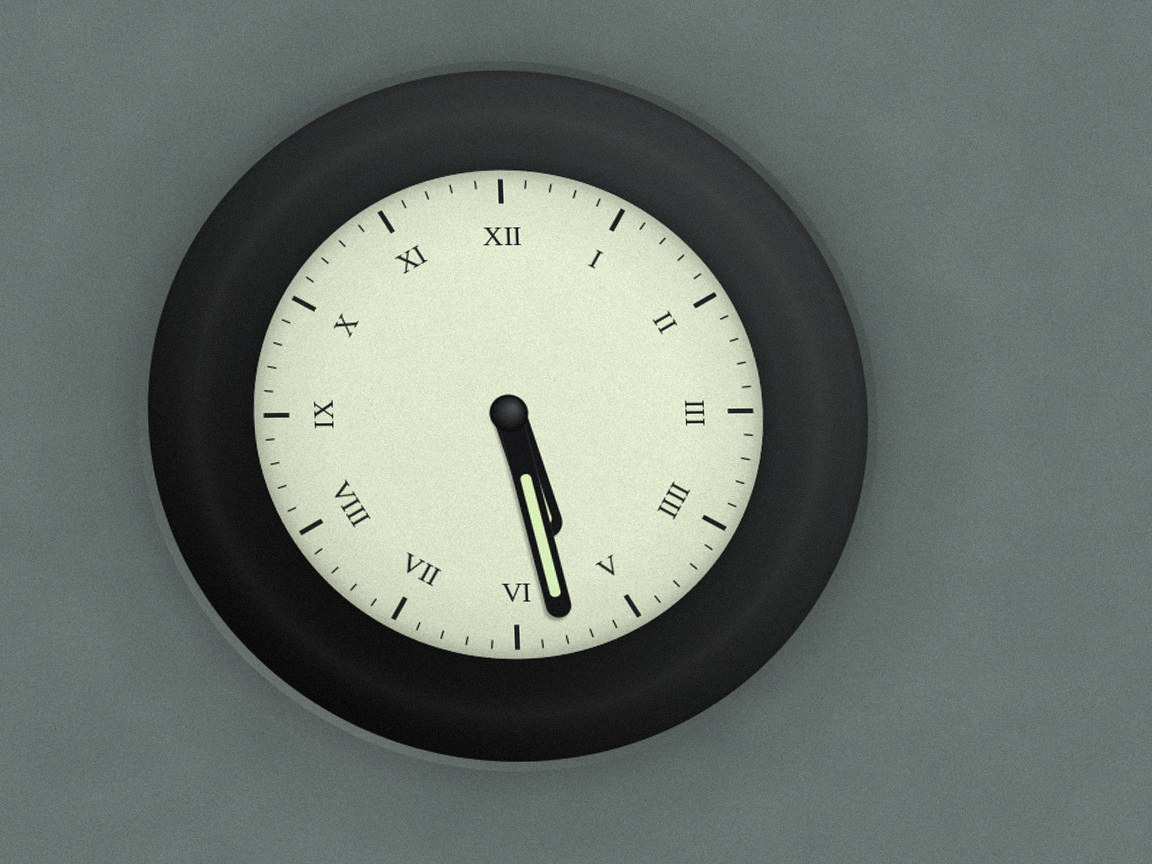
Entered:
5h28
